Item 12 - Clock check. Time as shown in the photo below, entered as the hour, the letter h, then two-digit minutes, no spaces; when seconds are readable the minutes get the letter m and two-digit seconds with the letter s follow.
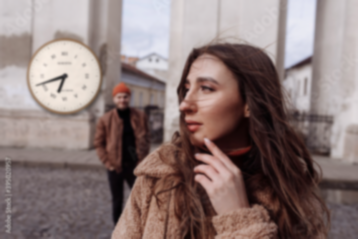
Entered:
6h42
